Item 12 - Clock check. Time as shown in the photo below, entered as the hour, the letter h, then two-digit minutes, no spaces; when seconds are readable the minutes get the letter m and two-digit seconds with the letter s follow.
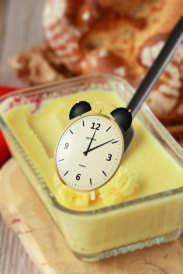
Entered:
12h09
